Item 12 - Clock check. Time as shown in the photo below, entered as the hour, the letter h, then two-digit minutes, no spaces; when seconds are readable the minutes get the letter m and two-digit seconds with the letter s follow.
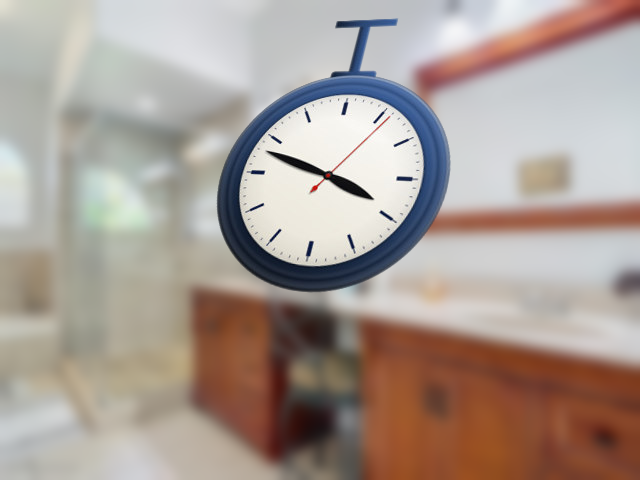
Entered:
3h48m06s
